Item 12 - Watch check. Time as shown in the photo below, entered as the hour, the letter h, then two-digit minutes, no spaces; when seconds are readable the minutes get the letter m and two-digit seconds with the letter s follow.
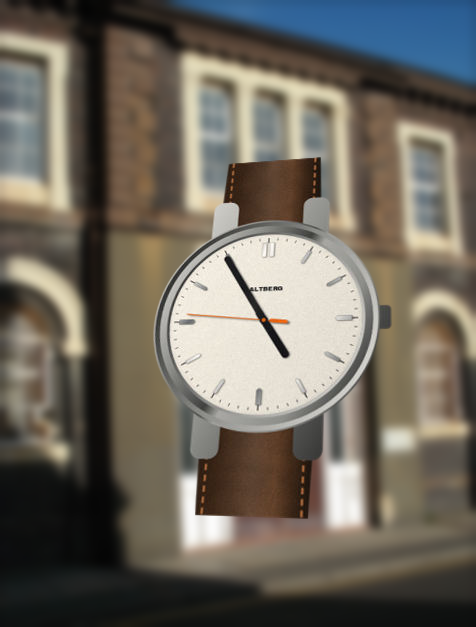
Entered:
4h54m46s
